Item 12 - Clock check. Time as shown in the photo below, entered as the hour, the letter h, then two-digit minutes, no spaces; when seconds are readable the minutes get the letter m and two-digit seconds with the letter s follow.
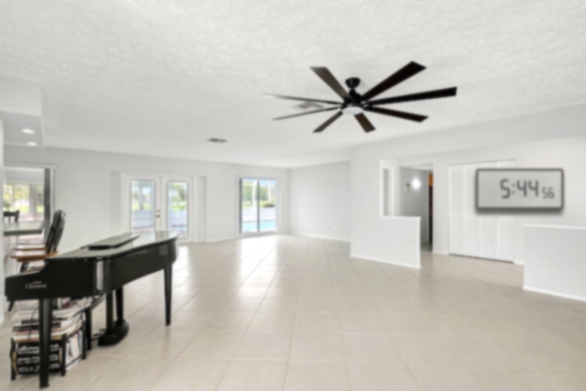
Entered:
5h44
